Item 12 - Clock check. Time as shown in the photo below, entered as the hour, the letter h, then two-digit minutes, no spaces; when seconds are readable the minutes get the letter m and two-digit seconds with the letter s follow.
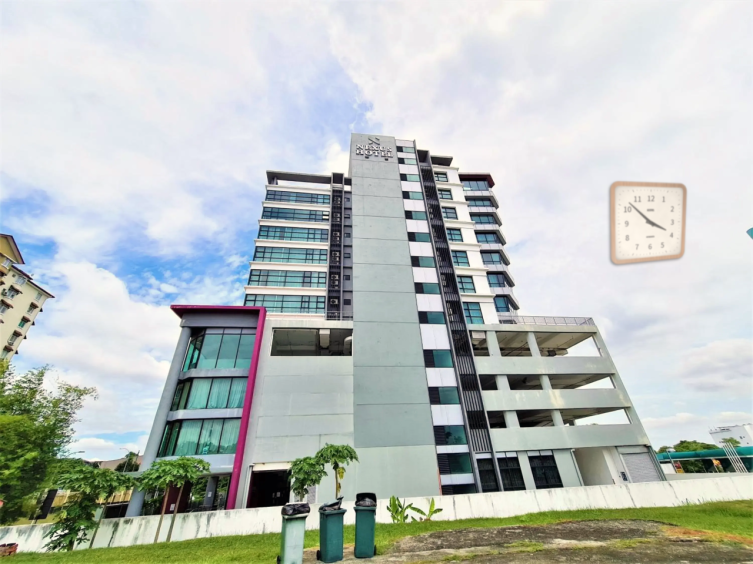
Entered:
3h52
